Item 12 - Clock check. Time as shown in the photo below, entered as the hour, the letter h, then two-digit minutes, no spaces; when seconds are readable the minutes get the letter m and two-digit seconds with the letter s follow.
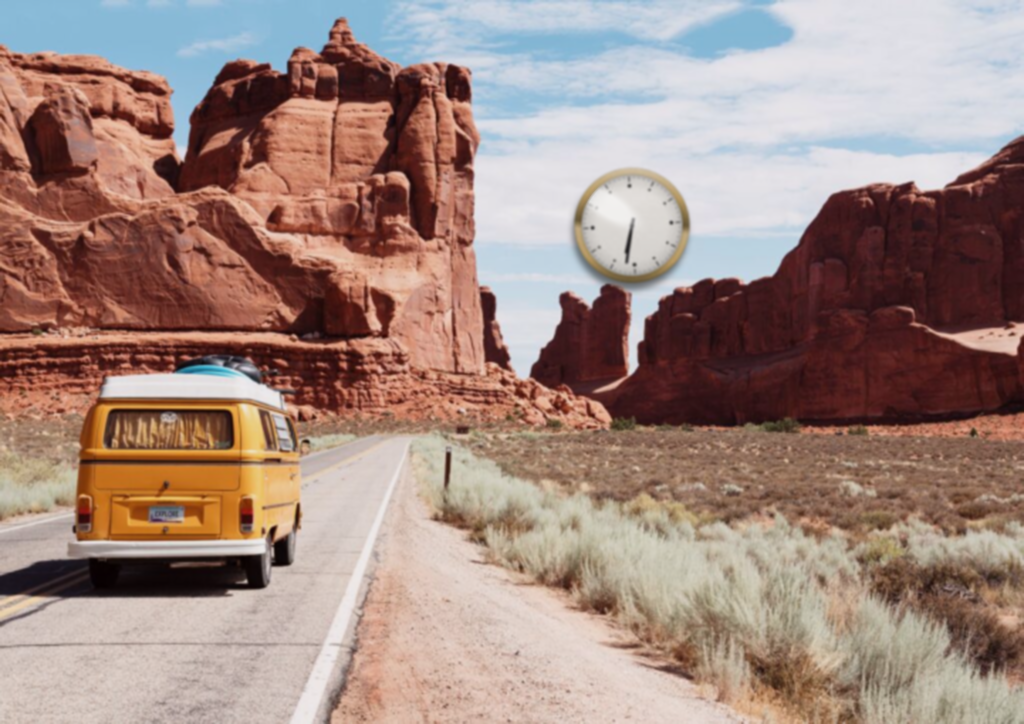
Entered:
6h32
